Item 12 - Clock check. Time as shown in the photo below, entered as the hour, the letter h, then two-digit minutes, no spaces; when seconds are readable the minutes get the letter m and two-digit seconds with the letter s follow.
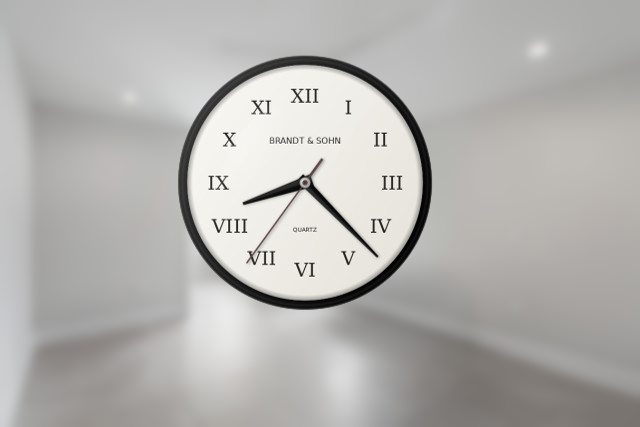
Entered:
8h22m36s
